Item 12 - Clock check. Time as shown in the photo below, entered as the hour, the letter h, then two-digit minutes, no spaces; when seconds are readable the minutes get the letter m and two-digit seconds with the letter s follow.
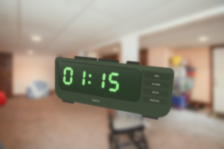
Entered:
1h15
